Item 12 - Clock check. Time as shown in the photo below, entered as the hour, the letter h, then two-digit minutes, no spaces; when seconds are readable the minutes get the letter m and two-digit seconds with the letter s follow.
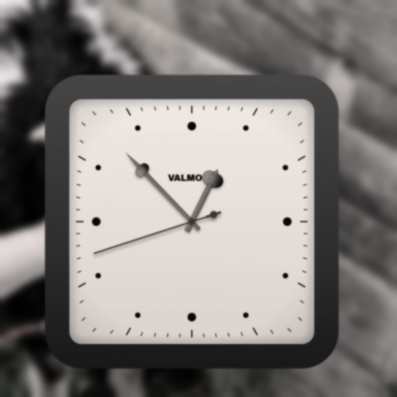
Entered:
12h52m42s
